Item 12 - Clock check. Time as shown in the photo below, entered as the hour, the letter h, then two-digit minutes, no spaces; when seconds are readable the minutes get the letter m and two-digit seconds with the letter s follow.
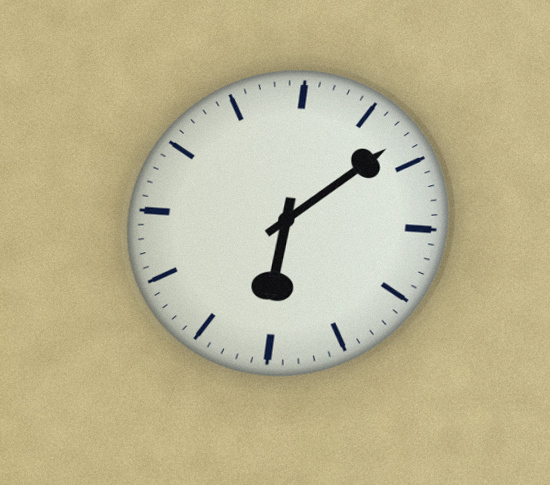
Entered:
6h08
